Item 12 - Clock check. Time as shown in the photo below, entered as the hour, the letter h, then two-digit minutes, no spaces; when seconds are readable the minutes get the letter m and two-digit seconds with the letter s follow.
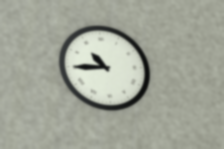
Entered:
10h45
